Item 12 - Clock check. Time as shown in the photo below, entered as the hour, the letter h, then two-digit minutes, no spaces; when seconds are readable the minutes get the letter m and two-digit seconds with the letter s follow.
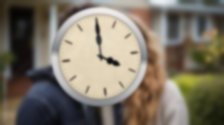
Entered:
4h00
